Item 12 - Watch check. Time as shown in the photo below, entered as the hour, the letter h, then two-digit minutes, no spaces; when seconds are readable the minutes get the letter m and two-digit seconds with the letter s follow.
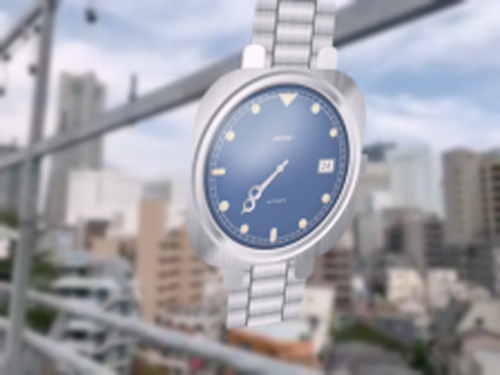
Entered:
7h37
